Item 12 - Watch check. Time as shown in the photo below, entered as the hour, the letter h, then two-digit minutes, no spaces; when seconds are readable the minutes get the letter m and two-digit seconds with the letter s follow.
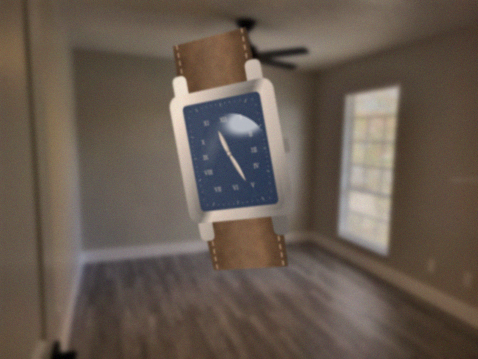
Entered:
11h26
